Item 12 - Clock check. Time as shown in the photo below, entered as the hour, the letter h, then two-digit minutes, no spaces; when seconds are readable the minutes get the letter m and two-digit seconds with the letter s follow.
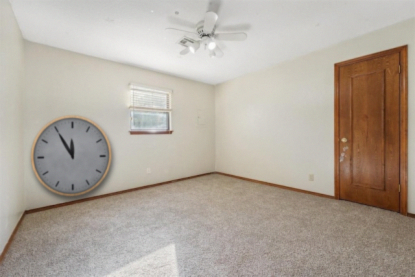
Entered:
11h55
